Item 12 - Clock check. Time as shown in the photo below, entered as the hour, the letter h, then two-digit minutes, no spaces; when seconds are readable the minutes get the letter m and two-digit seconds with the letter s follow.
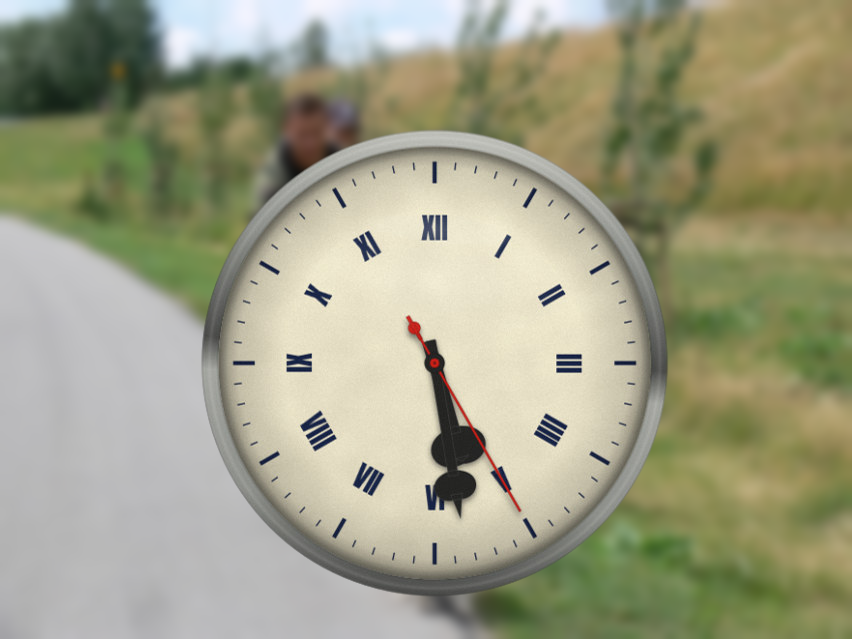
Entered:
5h28m25s
